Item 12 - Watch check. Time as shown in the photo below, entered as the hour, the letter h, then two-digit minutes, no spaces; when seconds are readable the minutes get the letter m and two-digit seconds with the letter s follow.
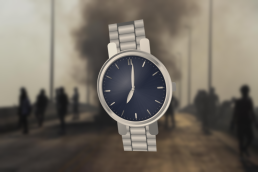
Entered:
7h01
